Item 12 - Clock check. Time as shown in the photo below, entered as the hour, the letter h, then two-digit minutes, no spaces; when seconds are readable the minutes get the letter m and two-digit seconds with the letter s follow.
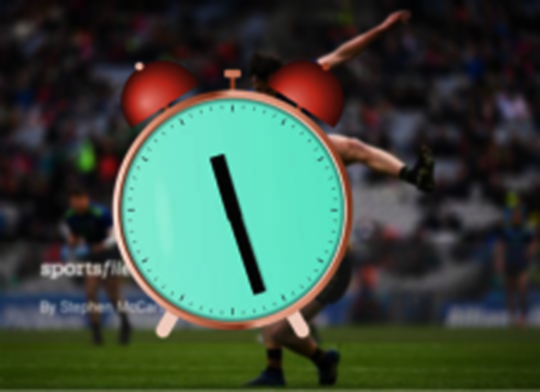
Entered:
11h27
